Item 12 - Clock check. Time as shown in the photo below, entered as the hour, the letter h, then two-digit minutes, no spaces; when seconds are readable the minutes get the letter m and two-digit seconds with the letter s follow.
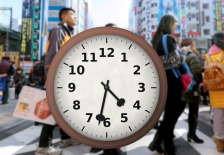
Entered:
4h32
